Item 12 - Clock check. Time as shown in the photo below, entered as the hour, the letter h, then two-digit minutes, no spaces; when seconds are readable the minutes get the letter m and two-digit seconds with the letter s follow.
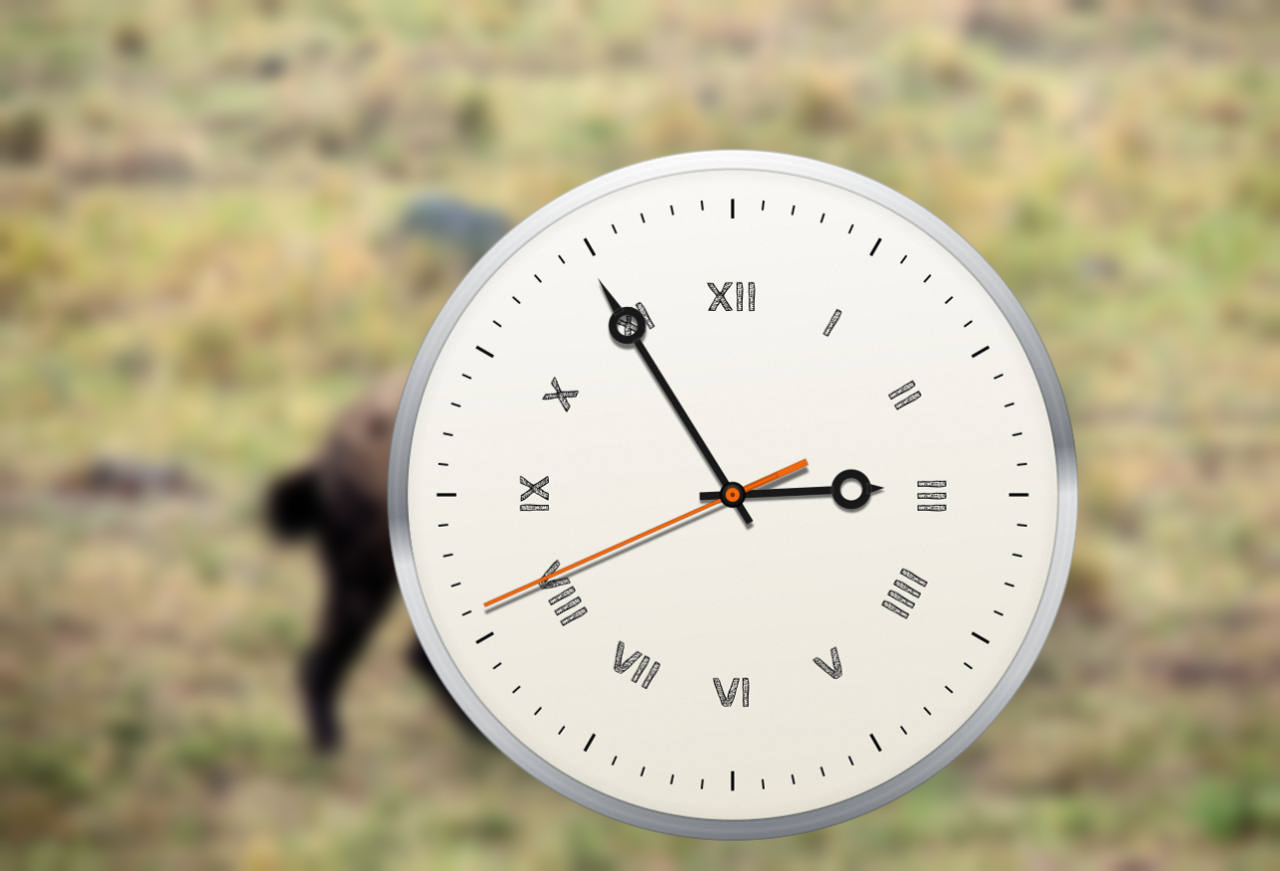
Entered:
2h54m41s
